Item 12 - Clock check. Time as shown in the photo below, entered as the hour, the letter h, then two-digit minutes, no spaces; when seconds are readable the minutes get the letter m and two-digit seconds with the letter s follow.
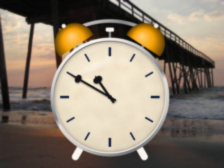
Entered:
10h50
